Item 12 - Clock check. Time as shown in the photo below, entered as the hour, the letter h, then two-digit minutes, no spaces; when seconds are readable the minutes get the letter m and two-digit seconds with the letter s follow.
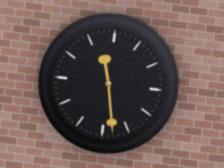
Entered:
11h28
